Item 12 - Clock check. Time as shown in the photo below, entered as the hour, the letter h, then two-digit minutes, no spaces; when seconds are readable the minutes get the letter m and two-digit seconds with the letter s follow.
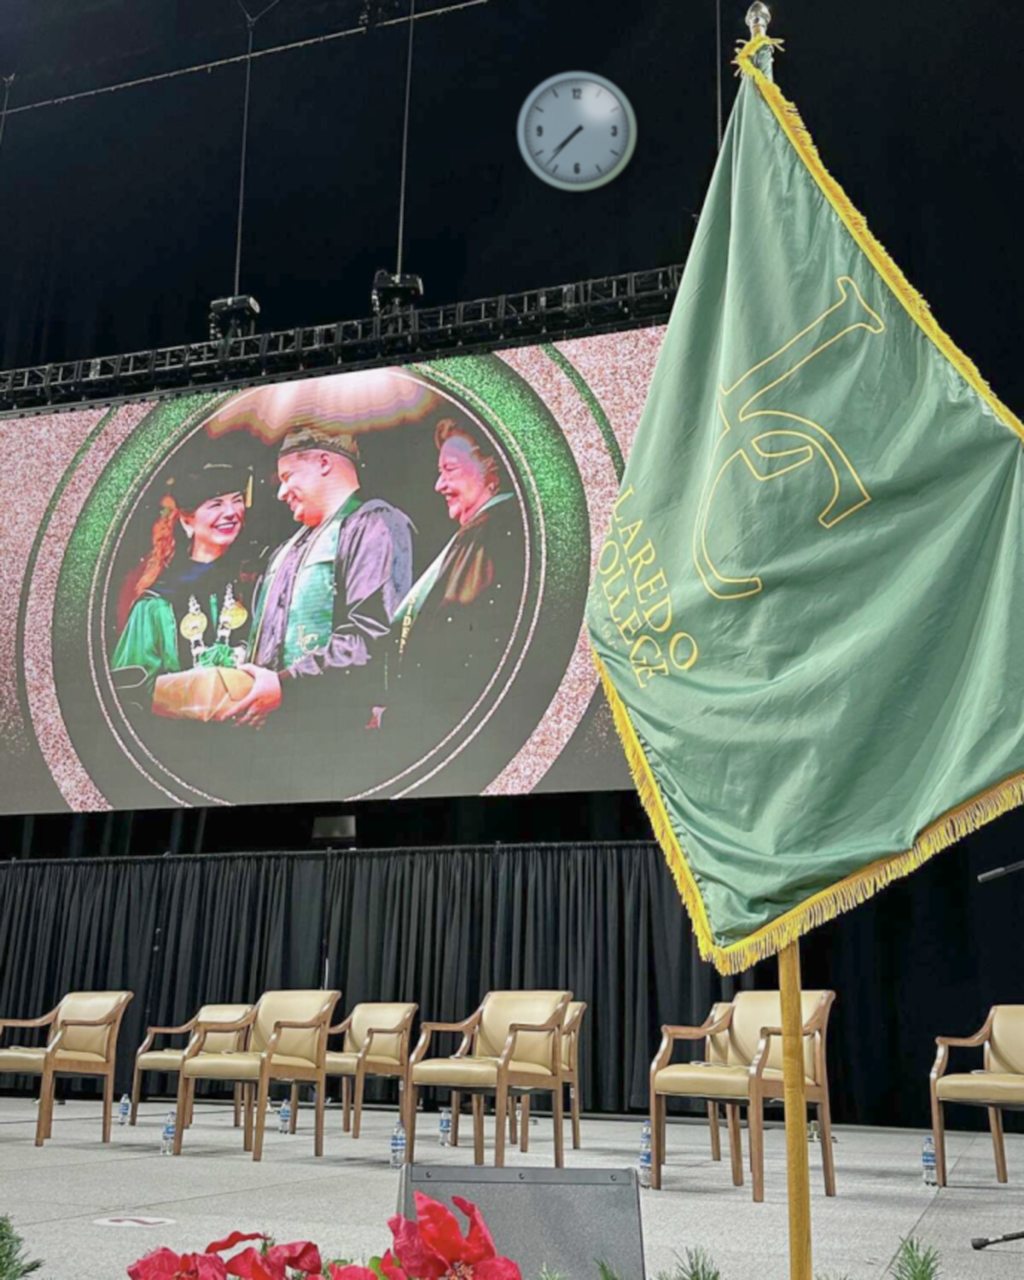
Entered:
7h37
